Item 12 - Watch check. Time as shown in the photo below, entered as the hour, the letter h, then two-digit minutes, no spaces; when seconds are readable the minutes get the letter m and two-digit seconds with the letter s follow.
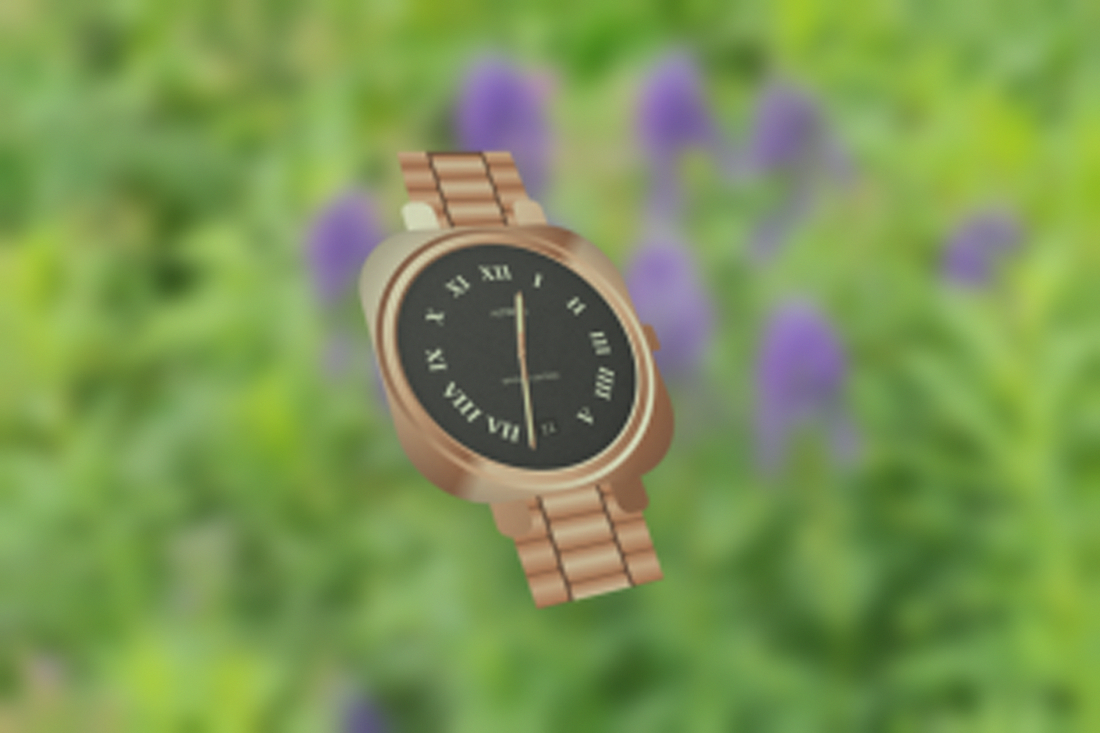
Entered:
12h32
